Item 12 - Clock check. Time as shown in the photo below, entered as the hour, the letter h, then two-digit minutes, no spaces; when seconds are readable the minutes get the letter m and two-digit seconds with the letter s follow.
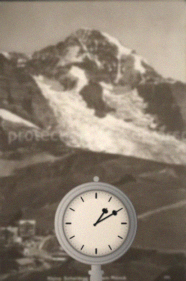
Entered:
1h10
